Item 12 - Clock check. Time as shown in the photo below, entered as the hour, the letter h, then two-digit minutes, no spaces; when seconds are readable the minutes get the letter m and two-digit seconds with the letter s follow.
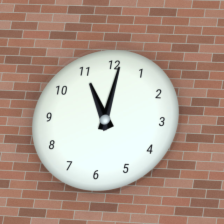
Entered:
11h01
